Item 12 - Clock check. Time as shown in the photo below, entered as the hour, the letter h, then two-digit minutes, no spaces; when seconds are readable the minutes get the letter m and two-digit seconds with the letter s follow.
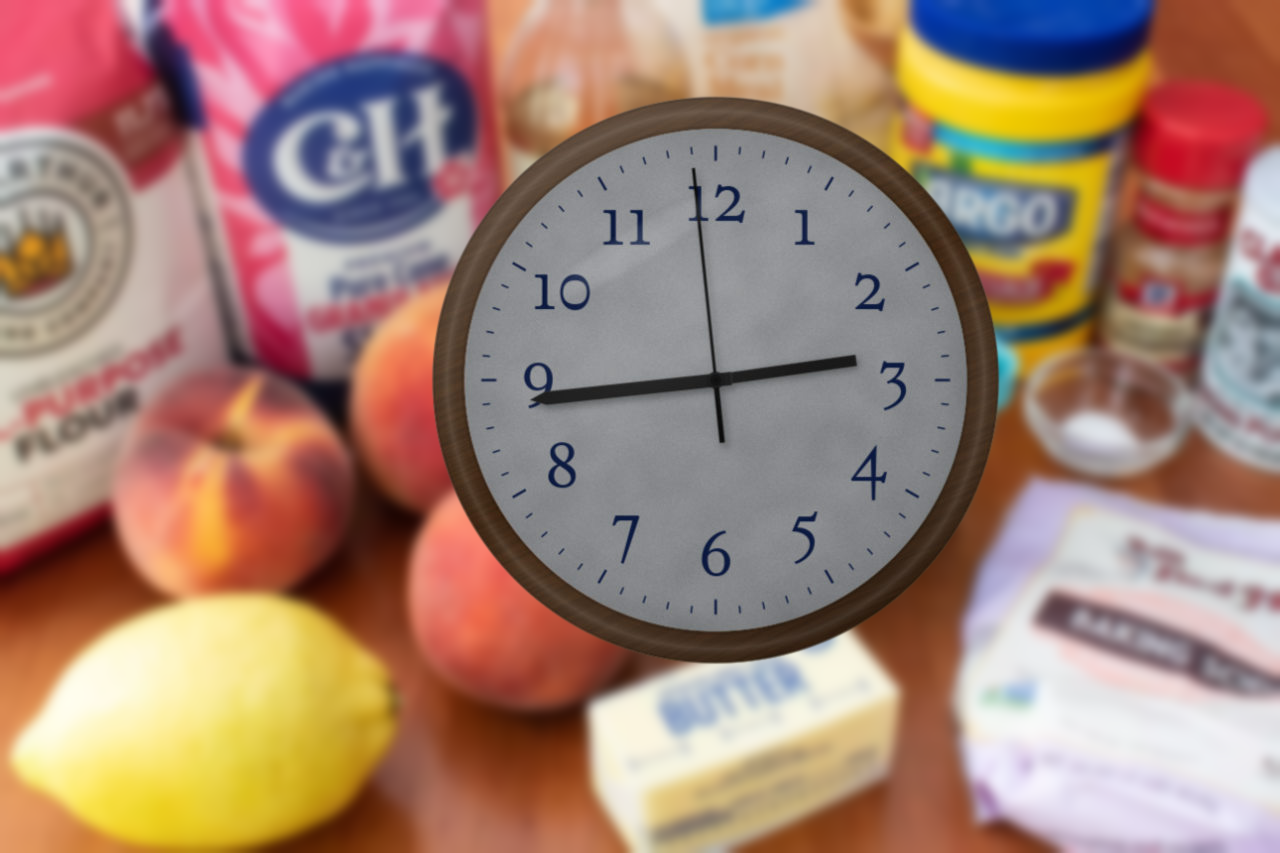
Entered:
2h43m59s
